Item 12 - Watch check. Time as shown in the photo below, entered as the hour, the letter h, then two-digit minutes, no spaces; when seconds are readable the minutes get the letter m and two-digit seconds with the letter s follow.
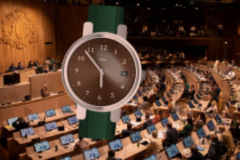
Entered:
5h53
